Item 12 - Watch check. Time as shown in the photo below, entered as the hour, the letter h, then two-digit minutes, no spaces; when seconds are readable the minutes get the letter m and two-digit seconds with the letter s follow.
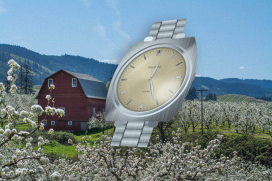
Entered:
12h26
